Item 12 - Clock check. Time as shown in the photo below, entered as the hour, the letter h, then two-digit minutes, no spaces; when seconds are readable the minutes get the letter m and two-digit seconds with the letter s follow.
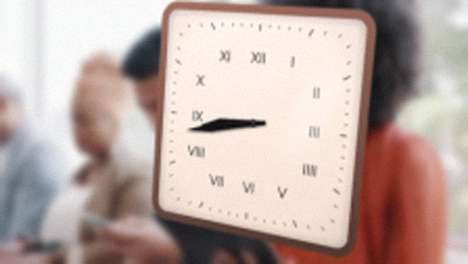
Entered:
8h43
